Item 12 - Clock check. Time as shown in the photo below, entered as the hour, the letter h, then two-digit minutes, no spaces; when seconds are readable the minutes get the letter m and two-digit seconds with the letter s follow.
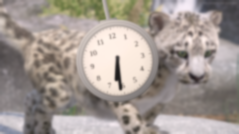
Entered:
6h31
